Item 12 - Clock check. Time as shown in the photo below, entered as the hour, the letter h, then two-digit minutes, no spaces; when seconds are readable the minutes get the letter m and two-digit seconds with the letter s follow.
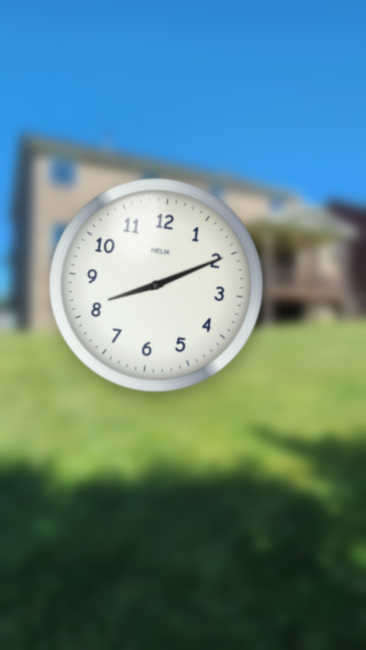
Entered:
8h10
